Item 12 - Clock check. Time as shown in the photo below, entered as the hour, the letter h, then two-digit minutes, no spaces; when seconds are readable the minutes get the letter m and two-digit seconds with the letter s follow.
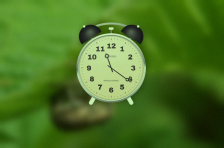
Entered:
11h21
